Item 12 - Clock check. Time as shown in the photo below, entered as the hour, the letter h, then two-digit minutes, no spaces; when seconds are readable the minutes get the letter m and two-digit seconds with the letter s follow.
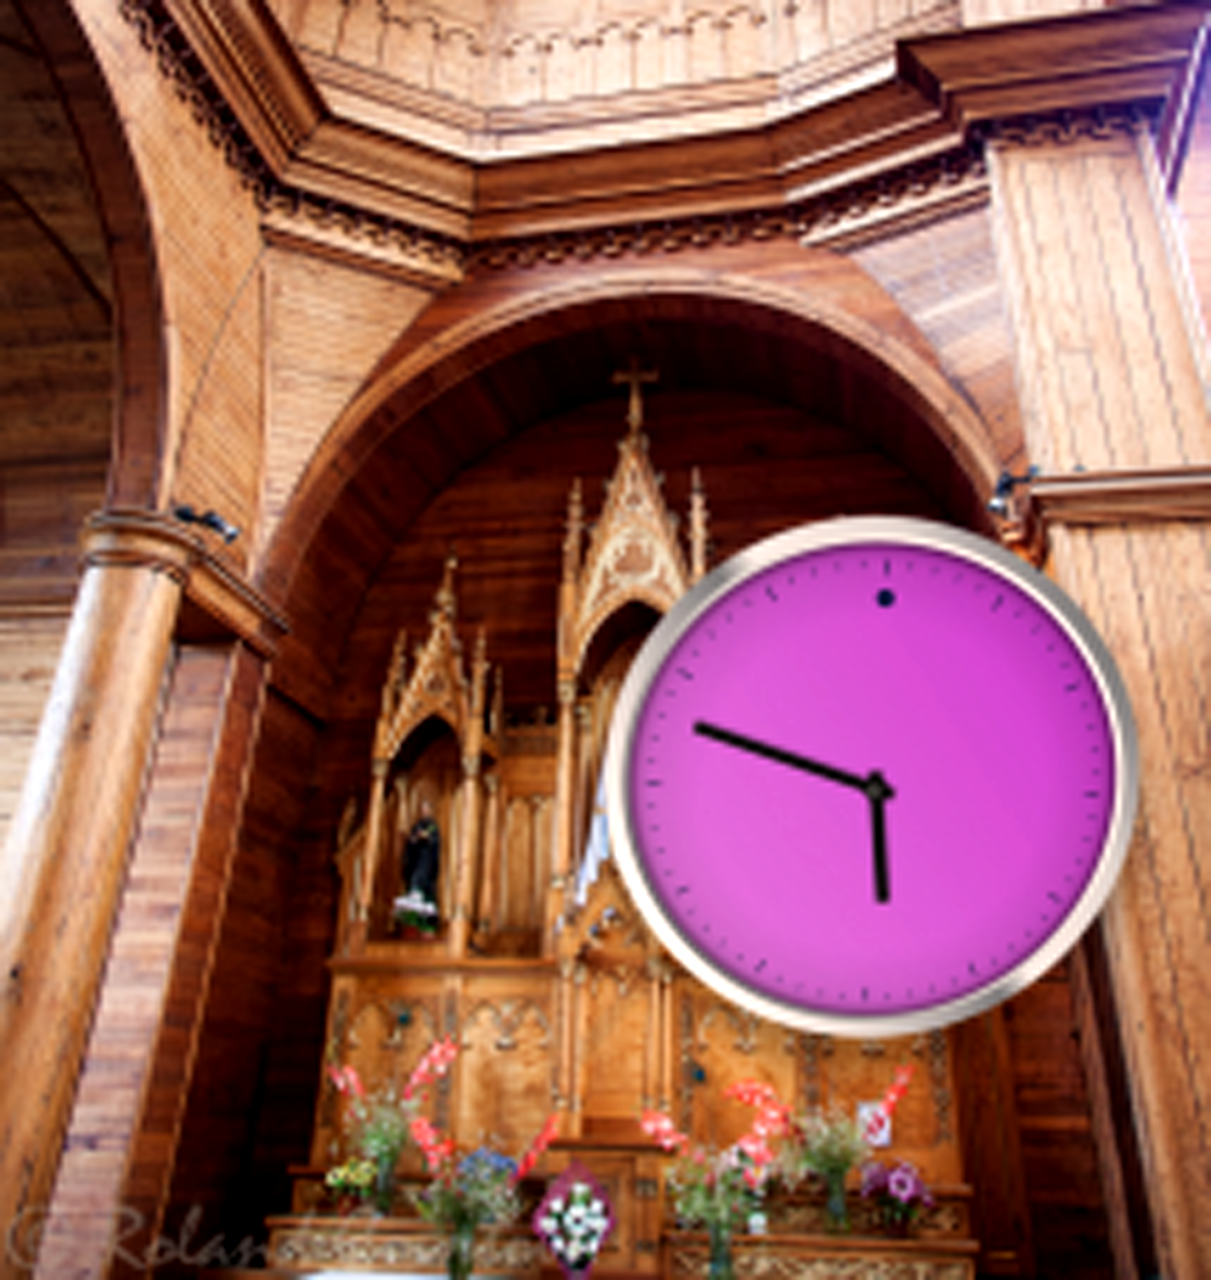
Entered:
5h48
